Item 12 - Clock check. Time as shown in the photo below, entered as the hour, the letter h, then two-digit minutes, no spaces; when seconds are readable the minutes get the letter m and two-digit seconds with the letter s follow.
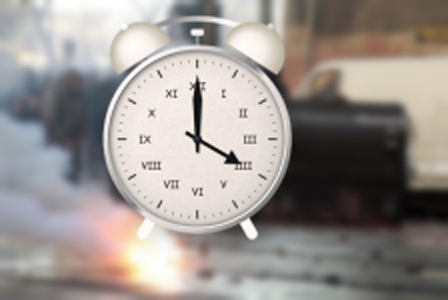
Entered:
4h00
